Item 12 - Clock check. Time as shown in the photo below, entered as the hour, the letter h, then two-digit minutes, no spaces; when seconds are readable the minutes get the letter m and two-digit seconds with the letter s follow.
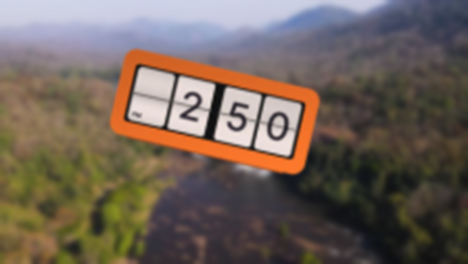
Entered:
2h50
